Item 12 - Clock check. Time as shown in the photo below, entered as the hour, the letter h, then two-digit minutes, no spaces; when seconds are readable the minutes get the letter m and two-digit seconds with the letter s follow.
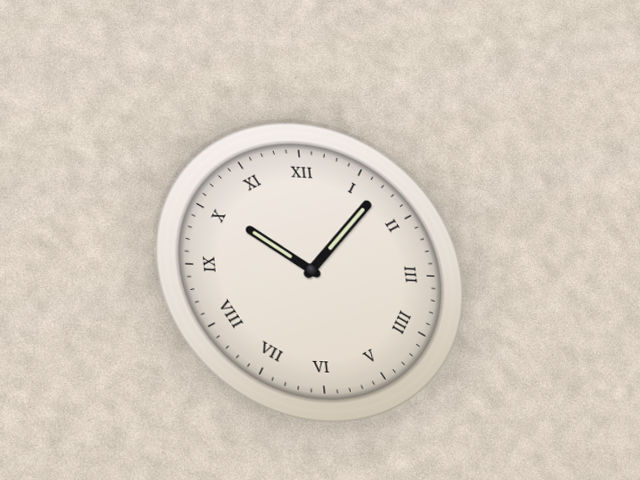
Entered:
10h07
